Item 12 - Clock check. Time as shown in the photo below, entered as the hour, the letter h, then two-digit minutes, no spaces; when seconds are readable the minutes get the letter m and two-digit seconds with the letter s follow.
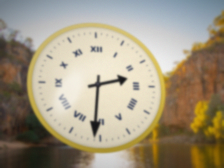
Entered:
2h31
